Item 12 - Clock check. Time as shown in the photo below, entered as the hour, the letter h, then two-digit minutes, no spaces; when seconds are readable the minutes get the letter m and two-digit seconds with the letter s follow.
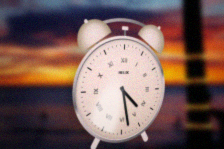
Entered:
4h28
